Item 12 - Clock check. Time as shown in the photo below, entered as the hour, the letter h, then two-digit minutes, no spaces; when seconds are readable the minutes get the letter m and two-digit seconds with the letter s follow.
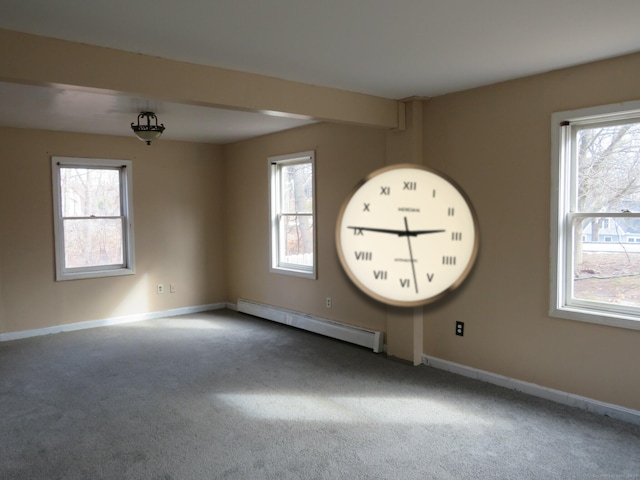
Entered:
2h45m28s
